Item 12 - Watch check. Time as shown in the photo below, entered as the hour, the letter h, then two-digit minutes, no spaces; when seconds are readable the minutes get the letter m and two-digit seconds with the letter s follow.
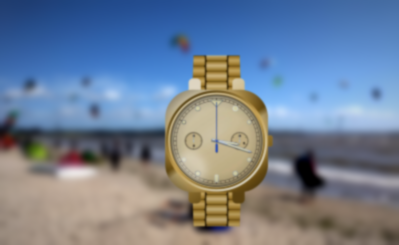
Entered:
3h18
